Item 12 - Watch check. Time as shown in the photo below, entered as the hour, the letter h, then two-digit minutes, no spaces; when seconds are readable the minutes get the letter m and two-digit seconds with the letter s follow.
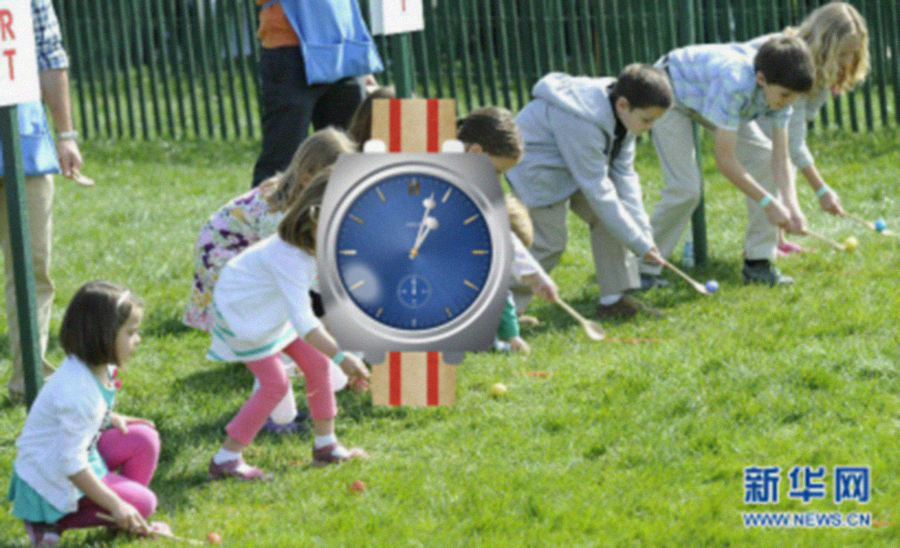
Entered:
1h03
